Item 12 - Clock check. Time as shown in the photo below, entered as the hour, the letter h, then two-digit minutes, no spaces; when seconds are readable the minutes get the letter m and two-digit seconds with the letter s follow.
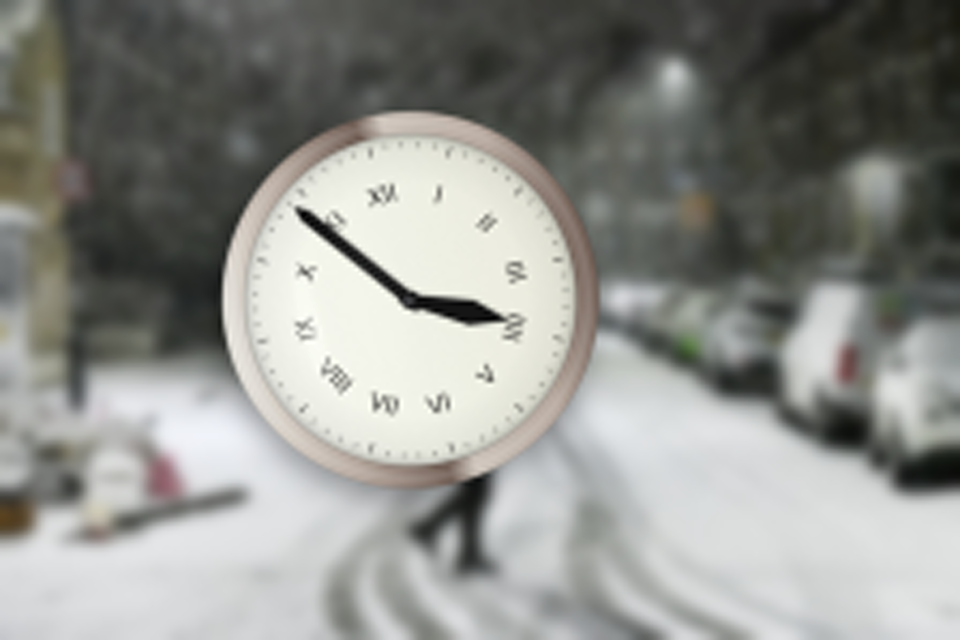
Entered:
3h54
